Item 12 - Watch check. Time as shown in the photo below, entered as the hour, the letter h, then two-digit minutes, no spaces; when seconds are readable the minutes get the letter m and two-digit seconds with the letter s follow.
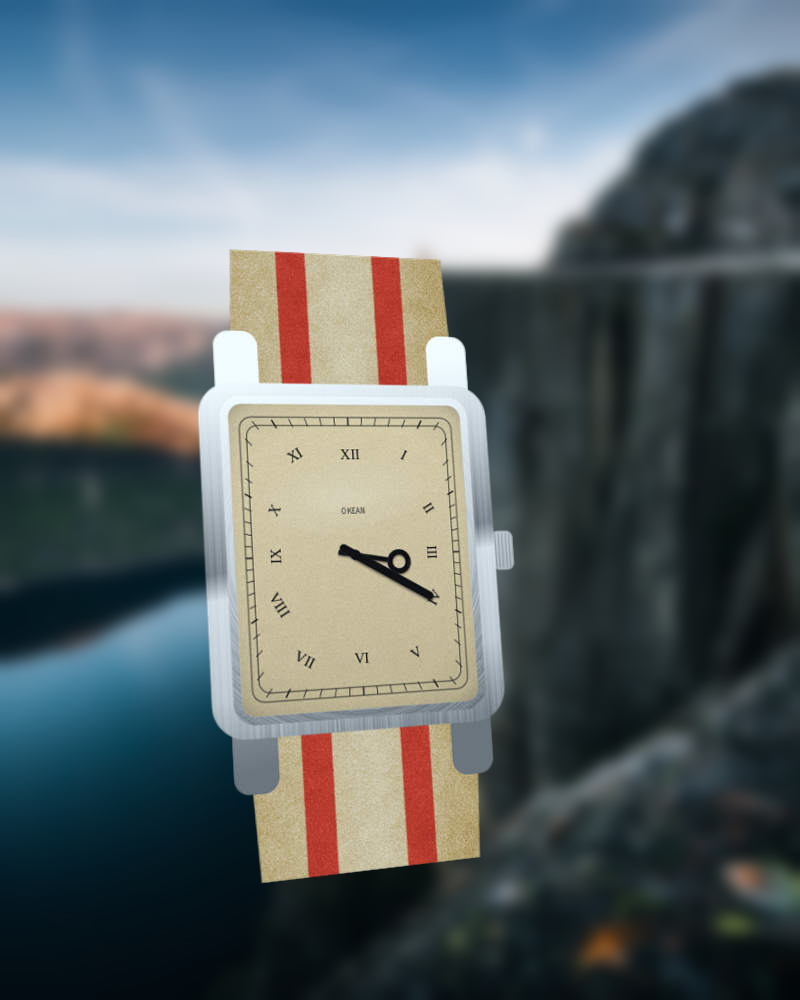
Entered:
3h20
